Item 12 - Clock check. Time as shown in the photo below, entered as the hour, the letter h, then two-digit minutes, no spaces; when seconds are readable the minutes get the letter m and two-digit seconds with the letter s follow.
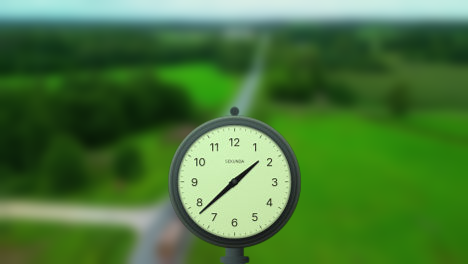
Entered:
1h38
